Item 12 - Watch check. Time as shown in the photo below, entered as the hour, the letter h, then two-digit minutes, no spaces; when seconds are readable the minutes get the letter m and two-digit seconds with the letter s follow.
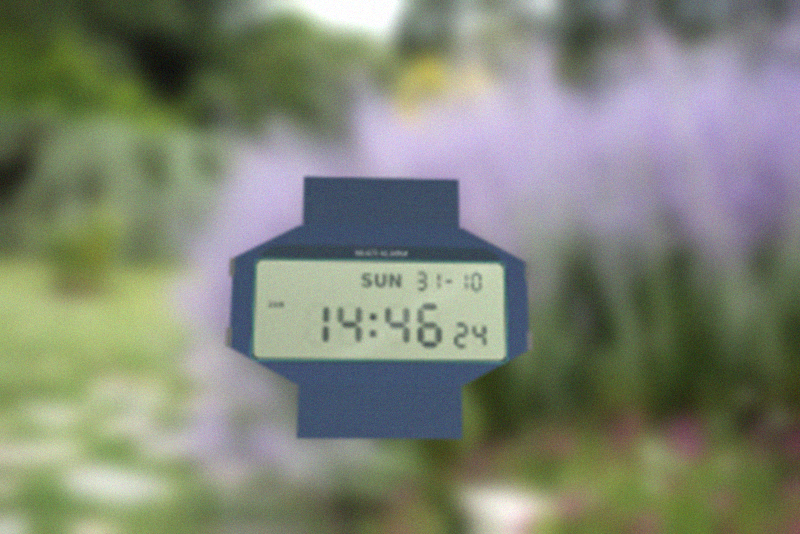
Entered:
14h46m24s
